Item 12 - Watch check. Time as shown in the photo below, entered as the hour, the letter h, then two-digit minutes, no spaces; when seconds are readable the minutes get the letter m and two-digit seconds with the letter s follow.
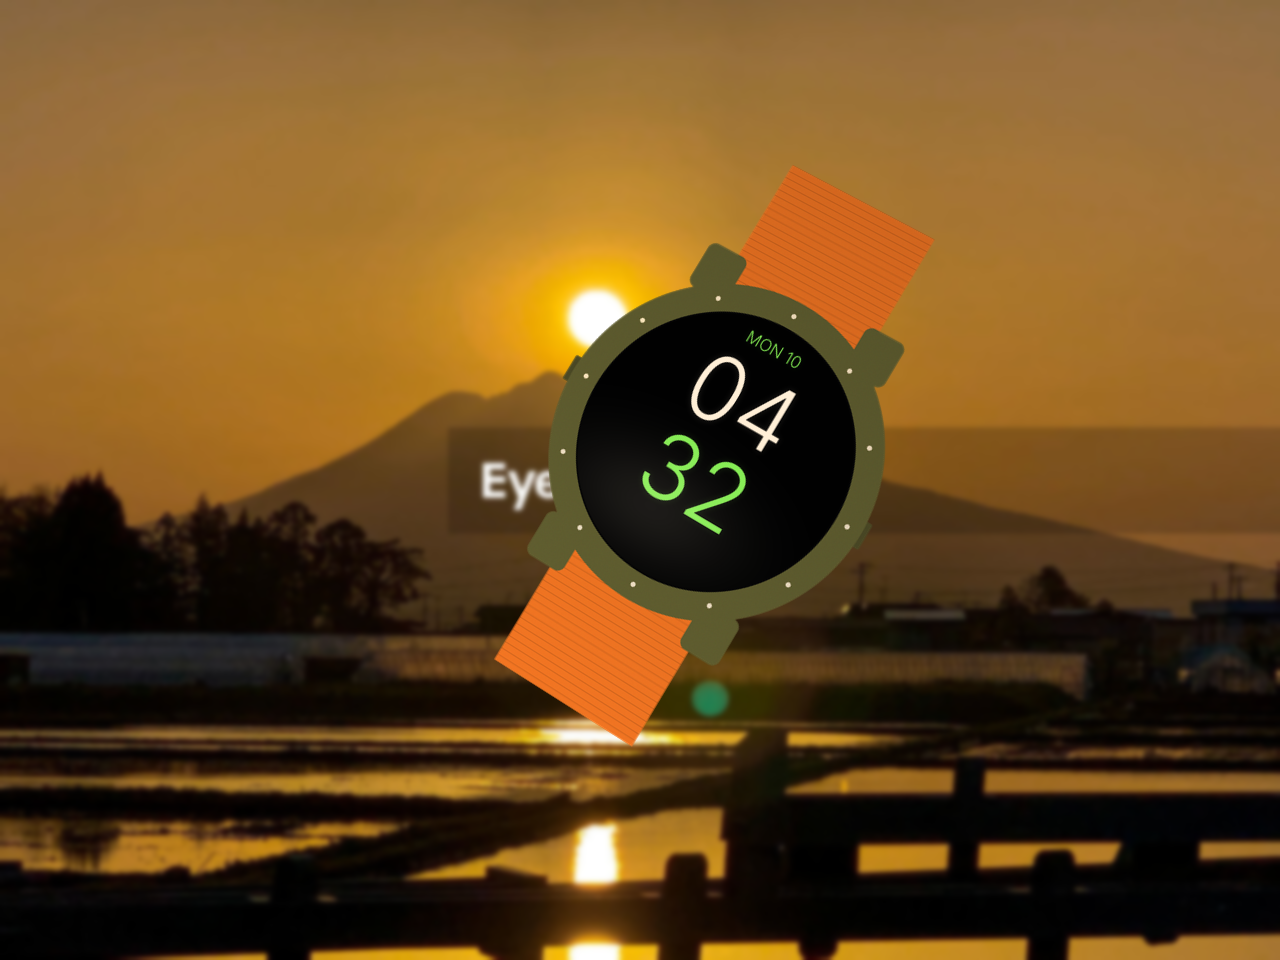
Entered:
4h32
